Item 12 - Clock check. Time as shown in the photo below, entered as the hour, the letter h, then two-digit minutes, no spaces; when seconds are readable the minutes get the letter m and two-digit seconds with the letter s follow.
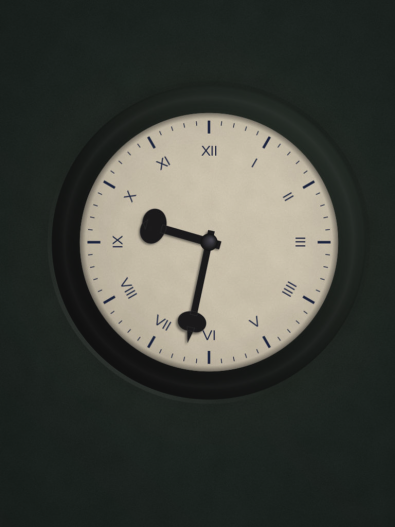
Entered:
9h32
